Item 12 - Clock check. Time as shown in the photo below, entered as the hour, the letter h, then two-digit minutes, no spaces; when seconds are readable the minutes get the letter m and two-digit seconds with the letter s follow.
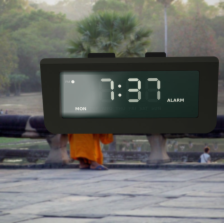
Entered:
7h37
